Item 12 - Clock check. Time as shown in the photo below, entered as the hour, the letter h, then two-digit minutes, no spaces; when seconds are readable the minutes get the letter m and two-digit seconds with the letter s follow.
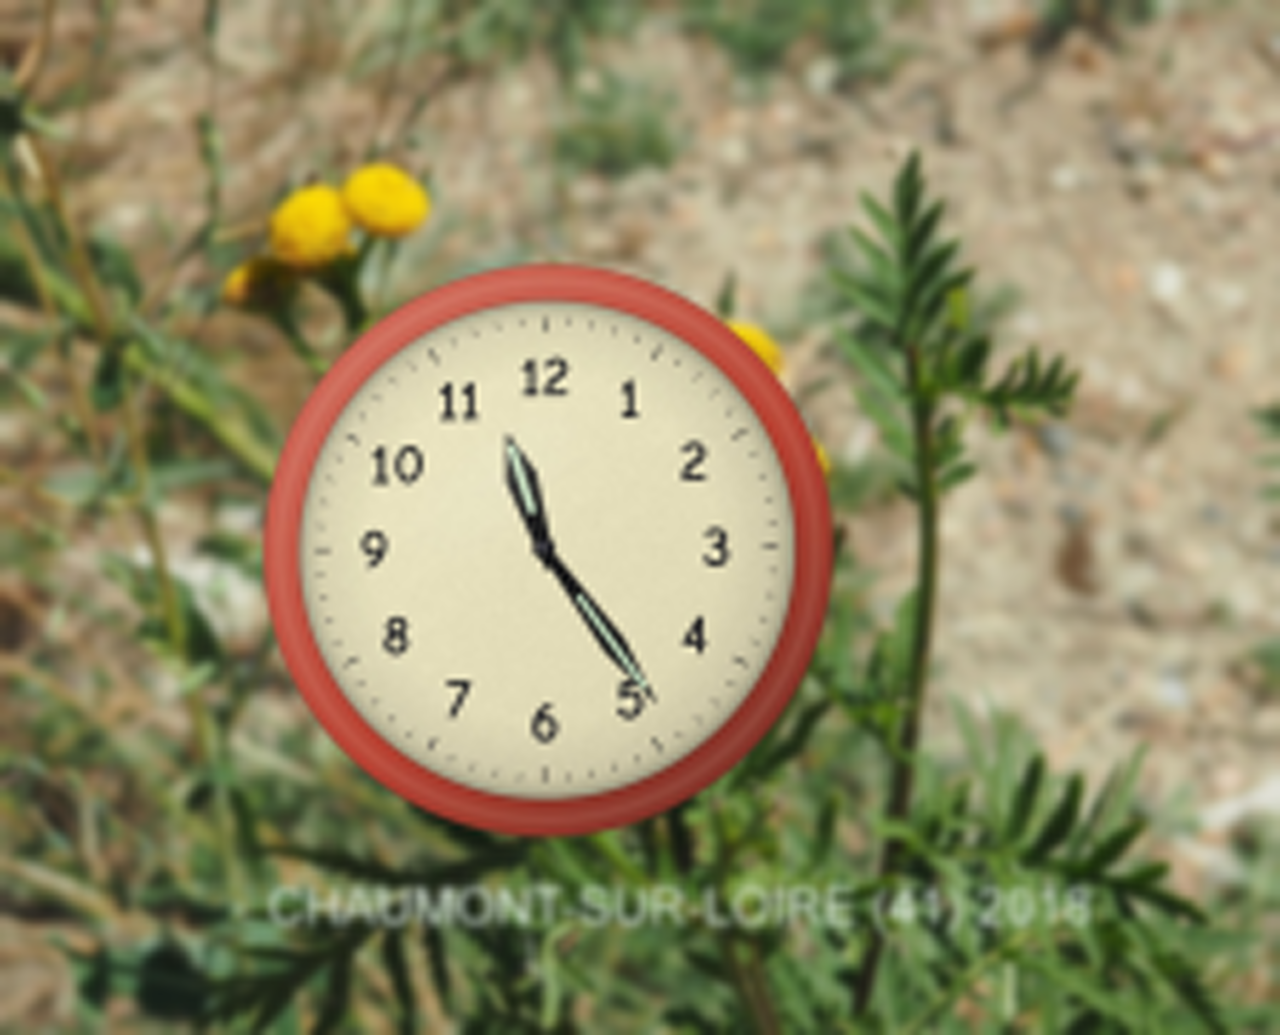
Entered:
11h24
